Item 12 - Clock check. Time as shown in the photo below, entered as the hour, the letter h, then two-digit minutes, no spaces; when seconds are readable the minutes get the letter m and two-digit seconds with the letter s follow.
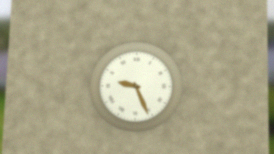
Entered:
9h26
